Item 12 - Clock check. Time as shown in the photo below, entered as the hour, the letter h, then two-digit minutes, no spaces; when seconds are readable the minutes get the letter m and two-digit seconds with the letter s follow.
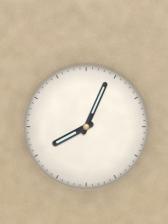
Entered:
8h04
